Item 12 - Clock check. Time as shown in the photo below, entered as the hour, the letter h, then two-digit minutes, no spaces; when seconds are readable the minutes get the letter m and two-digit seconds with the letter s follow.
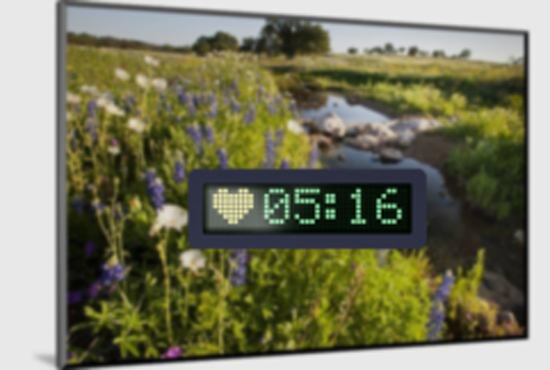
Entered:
5h16
